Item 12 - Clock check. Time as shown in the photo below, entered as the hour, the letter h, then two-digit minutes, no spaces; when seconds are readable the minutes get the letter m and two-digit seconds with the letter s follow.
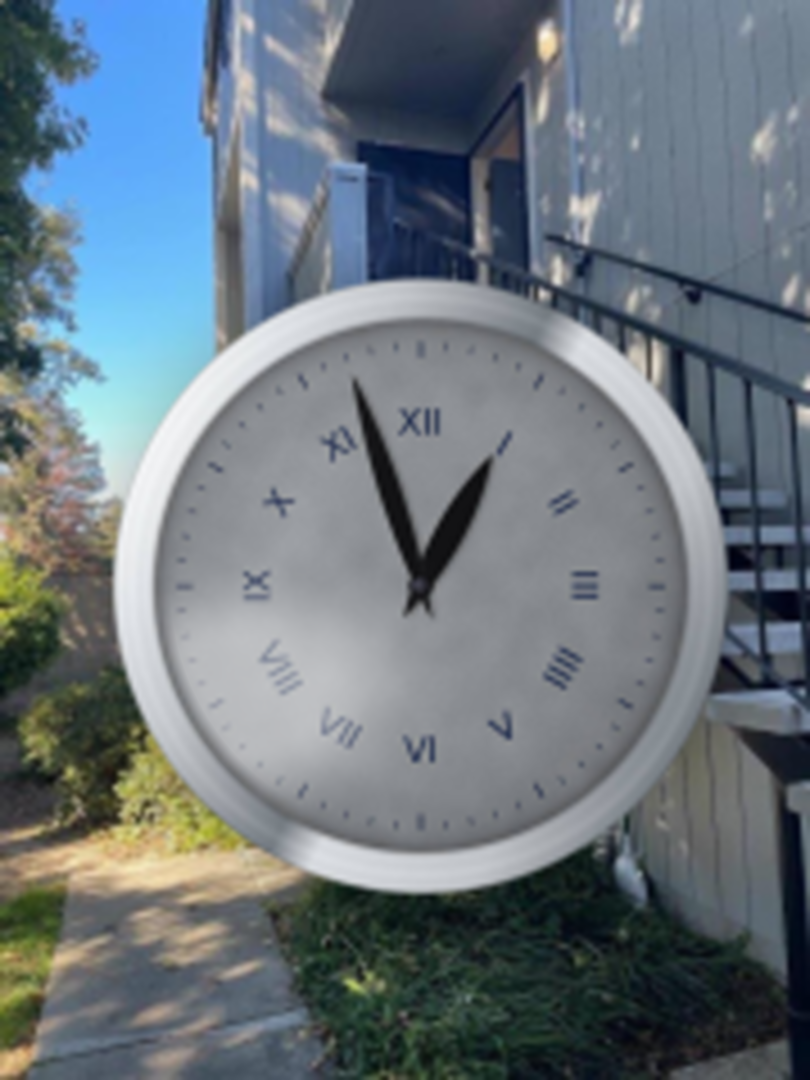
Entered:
12h57
